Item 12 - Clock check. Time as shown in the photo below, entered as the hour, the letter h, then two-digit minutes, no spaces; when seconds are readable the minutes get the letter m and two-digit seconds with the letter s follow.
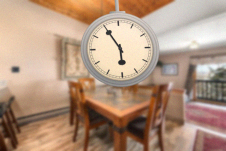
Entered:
5h55
